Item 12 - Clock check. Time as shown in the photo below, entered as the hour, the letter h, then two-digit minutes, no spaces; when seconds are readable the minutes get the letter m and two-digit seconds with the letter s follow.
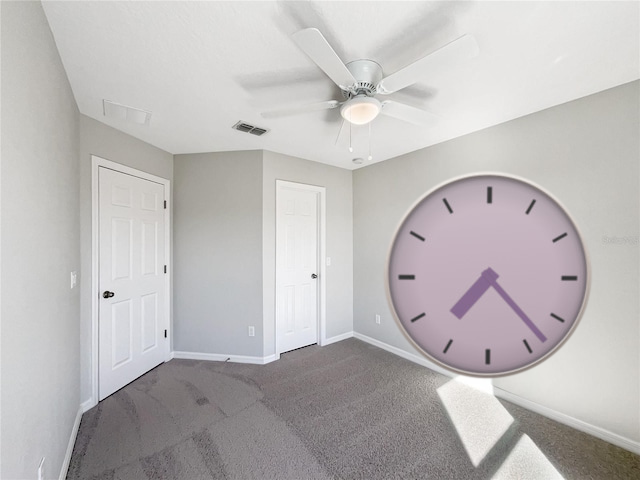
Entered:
7h23
